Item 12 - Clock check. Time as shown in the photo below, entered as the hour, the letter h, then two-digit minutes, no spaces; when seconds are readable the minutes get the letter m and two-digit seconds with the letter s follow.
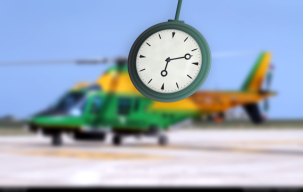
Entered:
6h12
